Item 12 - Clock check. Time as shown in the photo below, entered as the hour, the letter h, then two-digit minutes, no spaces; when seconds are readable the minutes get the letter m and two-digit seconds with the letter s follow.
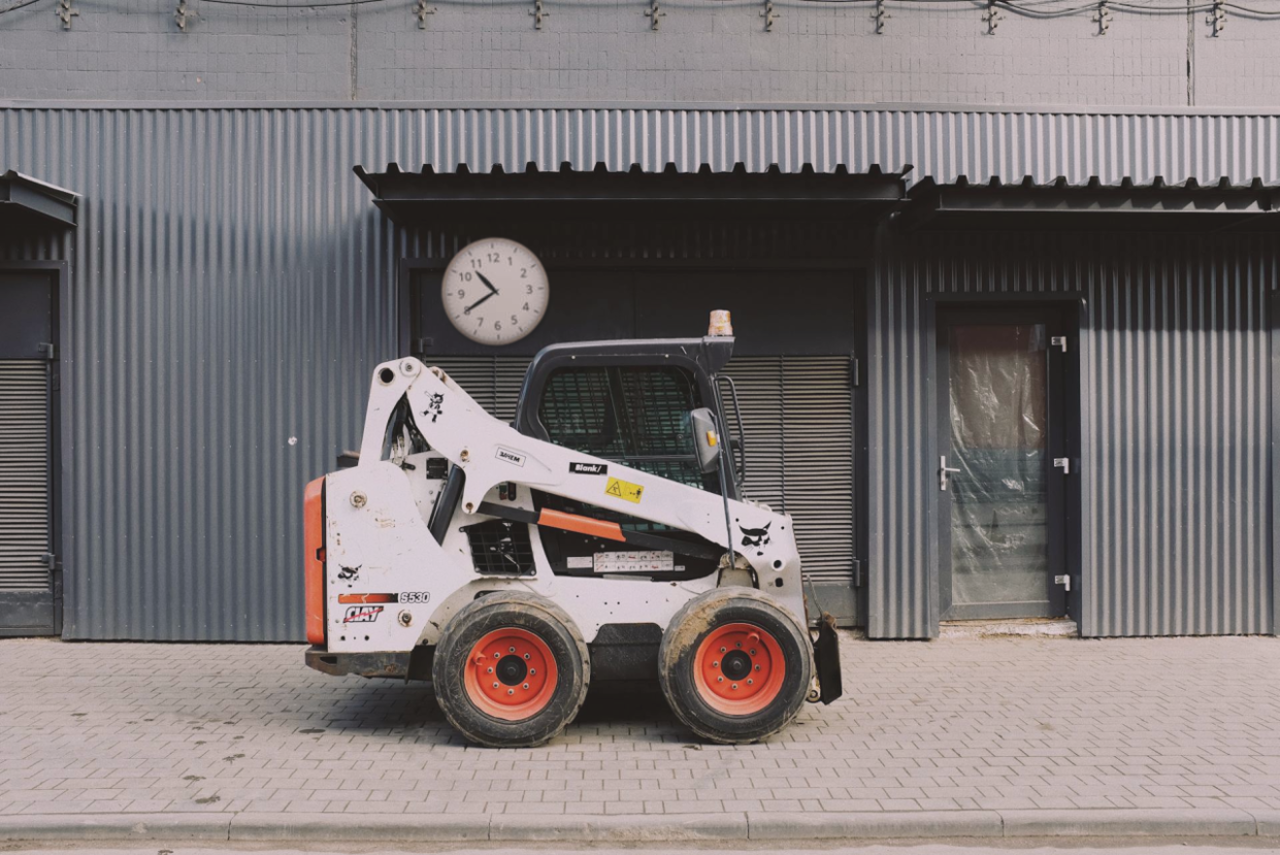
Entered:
10h40
